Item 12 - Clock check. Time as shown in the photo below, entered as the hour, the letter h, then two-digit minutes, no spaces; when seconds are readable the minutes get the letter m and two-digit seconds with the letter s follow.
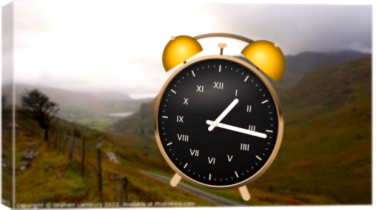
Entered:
1h16
